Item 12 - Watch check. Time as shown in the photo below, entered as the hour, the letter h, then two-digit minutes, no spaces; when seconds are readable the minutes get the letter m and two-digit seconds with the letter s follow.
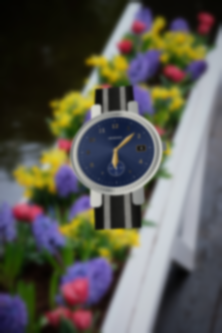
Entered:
6h08
